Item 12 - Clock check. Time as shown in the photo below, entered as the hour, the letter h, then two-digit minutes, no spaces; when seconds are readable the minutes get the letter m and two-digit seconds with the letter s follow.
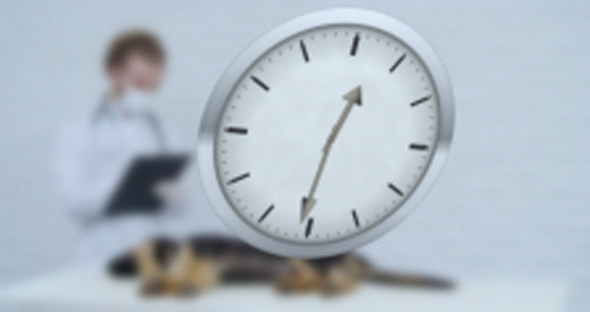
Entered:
12h31
